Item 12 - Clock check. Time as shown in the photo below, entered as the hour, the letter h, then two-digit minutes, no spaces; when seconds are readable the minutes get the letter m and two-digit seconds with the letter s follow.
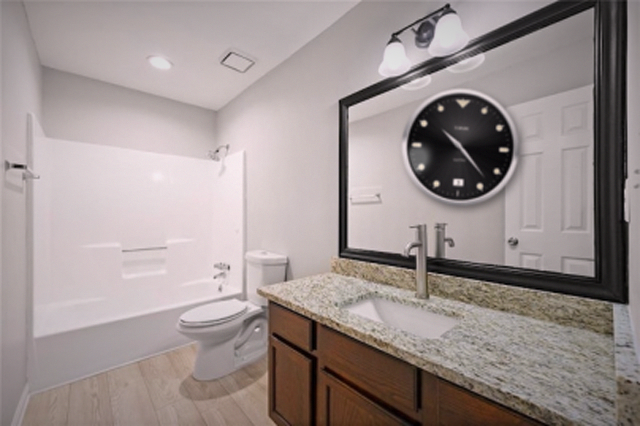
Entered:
10h23
